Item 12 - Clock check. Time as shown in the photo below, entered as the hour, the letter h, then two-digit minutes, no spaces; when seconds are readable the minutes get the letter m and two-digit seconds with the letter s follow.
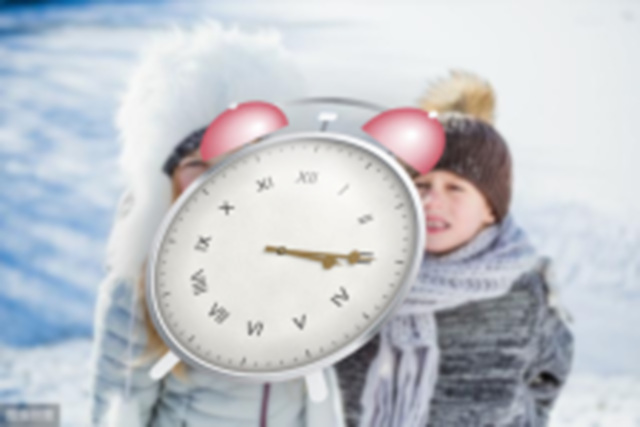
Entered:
3h15
